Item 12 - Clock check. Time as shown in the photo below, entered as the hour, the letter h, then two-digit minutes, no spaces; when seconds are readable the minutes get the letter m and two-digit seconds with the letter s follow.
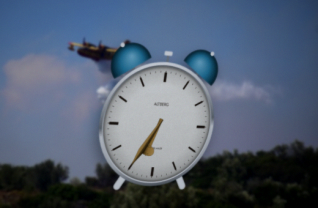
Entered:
6h35
